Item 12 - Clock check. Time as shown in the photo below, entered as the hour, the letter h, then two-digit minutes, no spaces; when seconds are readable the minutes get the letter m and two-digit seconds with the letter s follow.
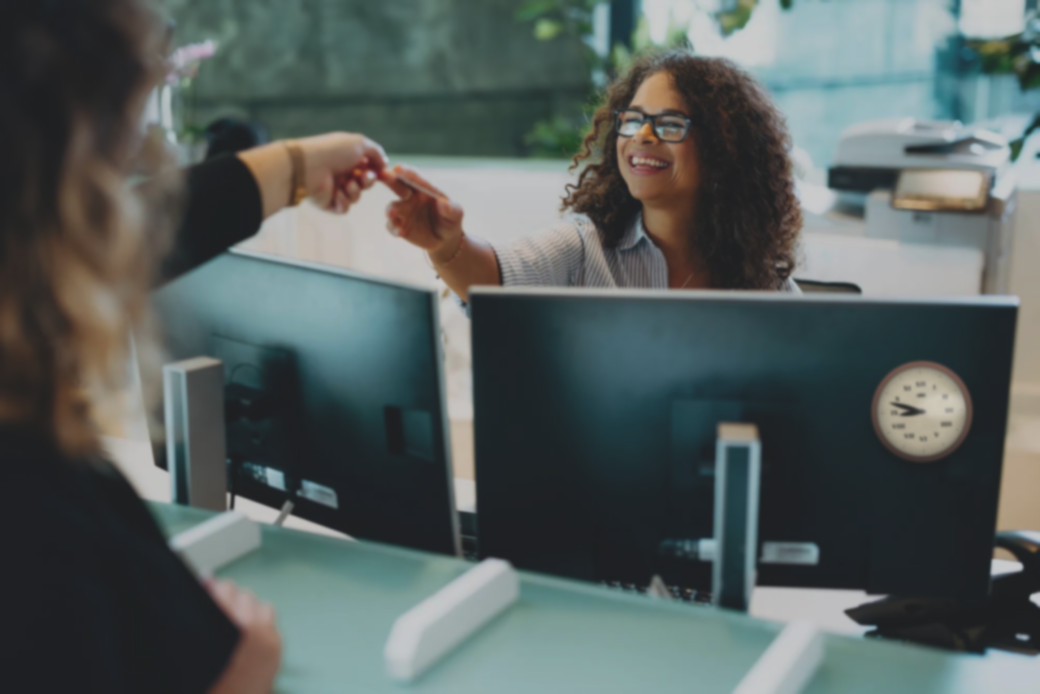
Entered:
8h48
